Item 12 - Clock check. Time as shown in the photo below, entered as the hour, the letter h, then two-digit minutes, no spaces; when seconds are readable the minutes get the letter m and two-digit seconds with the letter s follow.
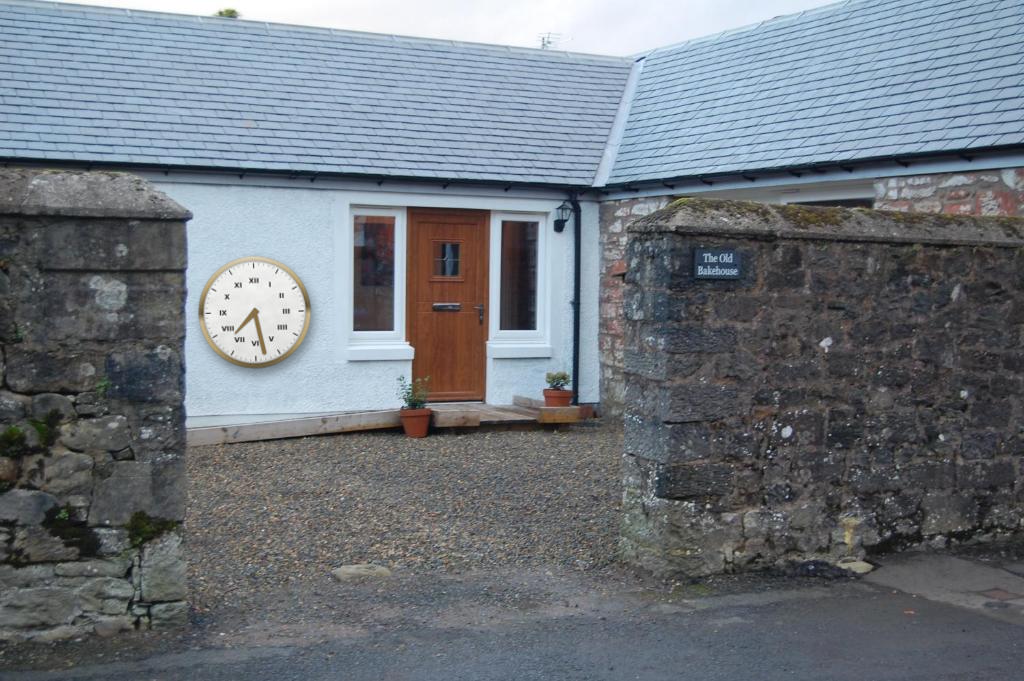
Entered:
7h28
